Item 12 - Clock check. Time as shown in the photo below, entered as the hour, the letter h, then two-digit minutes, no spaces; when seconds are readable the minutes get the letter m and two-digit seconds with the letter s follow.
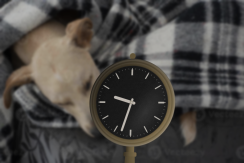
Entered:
9h33
